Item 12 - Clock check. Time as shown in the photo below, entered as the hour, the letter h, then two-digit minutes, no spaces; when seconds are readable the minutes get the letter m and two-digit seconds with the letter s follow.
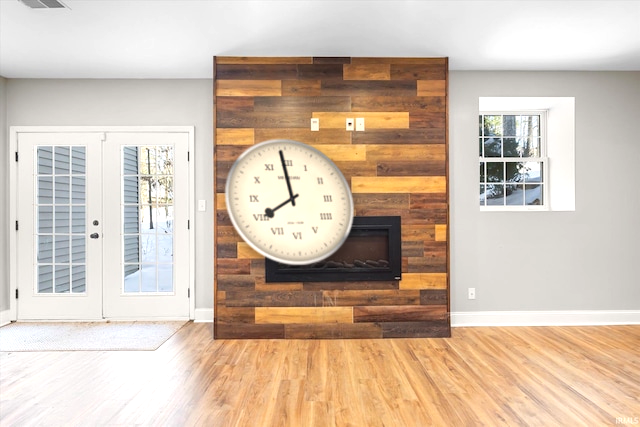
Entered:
7h59
